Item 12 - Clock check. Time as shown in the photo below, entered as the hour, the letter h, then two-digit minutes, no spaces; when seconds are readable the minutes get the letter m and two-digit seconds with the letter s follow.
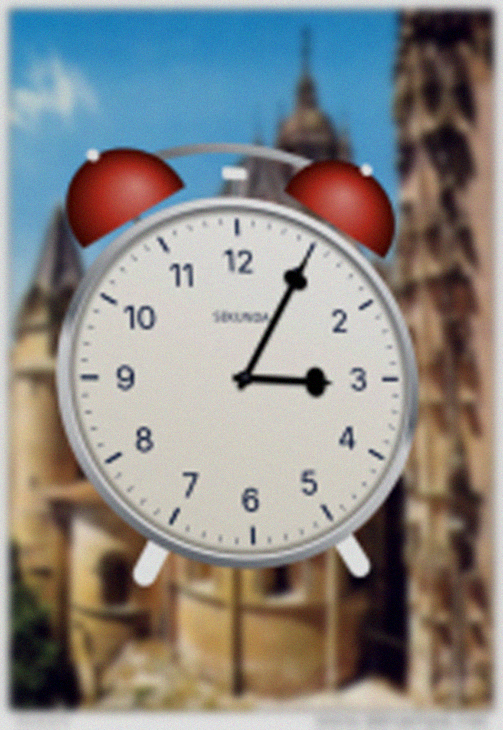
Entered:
3h05
